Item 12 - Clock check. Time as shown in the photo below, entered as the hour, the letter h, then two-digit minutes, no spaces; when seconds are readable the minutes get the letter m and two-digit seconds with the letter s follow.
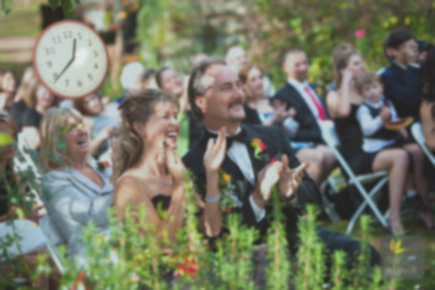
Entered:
12h39
